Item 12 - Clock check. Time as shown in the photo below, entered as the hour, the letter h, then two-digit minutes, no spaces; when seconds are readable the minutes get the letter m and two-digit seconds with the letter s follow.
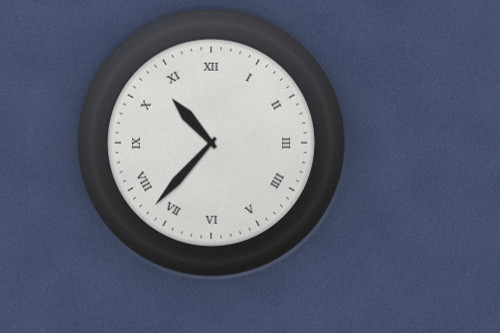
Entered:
10h37
